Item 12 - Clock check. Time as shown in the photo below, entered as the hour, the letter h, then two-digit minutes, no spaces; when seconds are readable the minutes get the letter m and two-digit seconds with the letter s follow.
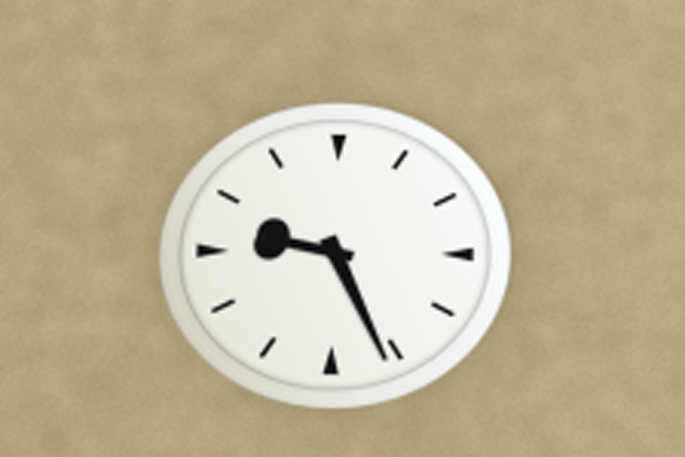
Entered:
9h26
